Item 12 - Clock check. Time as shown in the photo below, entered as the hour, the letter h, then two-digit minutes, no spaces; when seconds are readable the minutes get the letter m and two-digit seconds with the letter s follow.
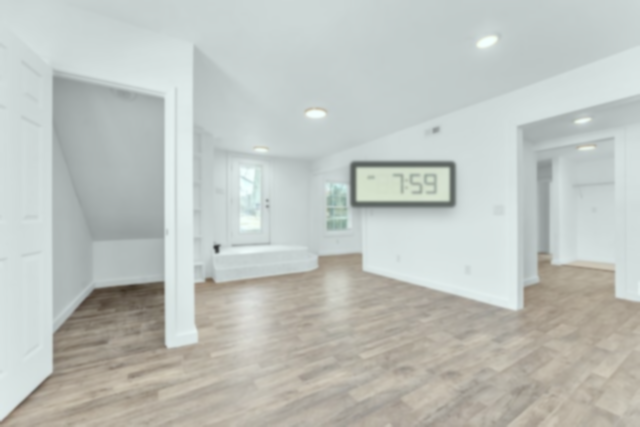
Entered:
7h59
